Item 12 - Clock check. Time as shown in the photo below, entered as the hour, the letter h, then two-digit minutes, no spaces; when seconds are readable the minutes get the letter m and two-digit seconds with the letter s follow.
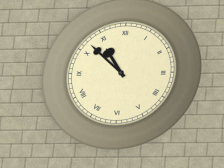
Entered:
10h52
